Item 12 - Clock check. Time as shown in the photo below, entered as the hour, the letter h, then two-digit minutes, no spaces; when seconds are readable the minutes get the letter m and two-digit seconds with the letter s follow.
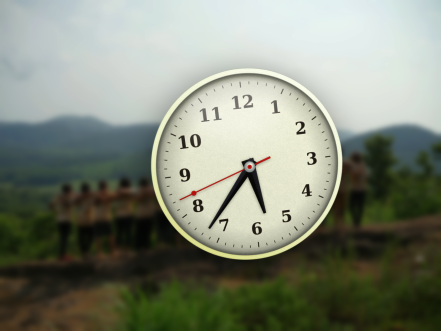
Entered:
5h36m42s
